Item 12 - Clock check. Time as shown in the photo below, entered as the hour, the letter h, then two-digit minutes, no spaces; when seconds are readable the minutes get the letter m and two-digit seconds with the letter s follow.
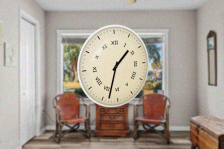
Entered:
1h33
